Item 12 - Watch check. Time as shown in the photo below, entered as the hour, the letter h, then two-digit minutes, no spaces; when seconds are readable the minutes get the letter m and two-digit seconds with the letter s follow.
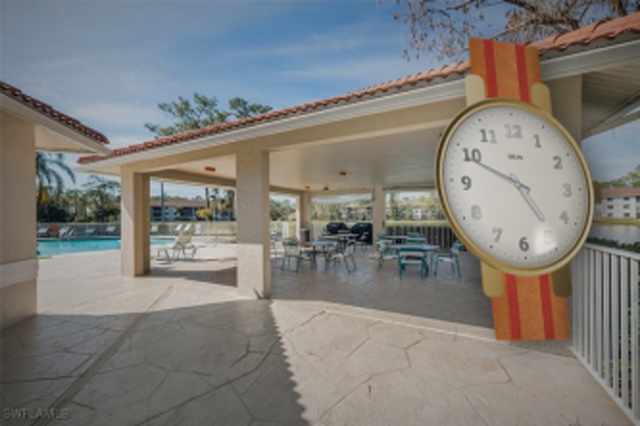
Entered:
4h49
